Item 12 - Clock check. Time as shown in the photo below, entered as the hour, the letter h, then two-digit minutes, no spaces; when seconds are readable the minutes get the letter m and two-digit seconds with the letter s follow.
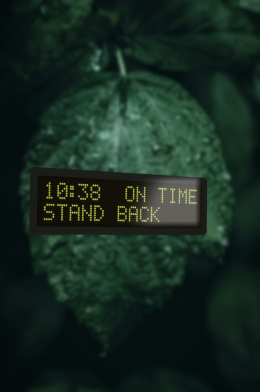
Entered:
10h38
